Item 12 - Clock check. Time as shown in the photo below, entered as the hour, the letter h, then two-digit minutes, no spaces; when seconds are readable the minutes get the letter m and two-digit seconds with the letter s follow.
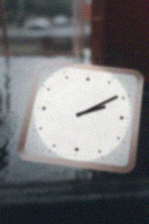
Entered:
2h09
